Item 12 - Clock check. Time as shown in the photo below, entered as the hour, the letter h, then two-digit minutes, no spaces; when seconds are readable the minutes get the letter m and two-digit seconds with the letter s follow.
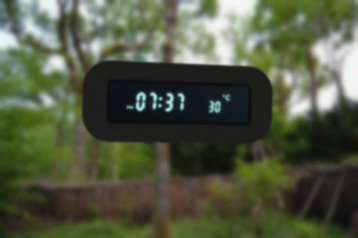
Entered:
7h37
